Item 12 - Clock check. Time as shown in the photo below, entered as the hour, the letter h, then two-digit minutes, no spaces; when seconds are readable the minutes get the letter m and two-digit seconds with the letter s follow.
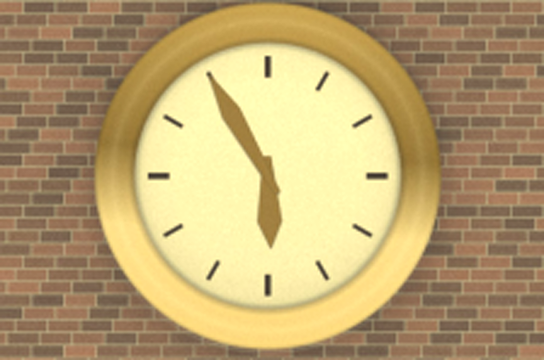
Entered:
5h55
